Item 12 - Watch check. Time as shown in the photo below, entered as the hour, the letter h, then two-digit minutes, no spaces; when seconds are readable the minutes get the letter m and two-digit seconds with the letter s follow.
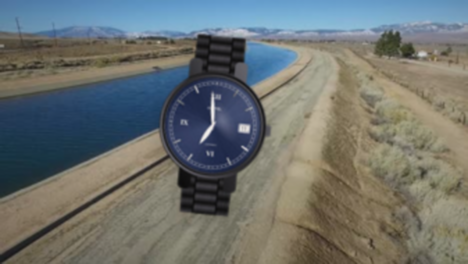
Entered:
6h59
